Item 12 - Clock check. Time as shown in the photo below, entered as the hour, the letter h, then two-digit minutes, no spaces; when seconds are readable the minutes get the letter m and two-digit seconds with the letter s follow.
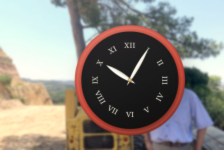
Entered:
10h05
